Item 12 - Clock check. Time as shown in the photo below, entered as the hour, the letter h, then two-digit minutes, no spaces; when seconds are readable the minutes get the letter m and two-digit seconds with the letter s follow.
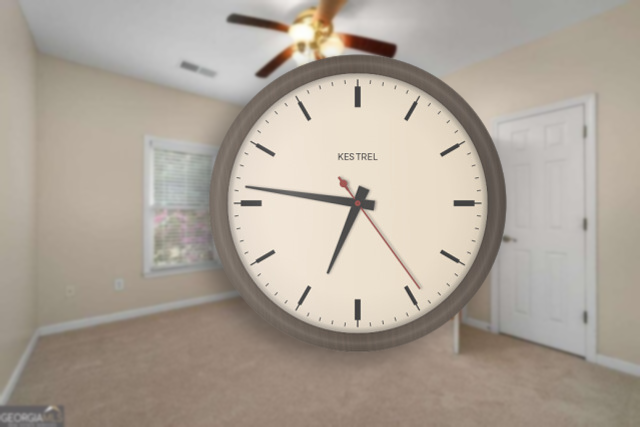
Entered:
6h46m24s
